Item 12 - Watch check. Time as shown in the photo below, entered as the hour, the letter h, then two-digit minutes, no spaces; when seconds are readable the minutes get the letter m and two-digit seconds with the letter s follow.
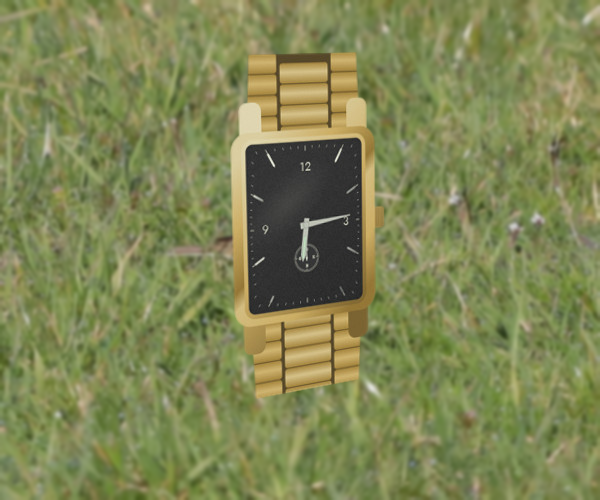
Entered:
6h14
